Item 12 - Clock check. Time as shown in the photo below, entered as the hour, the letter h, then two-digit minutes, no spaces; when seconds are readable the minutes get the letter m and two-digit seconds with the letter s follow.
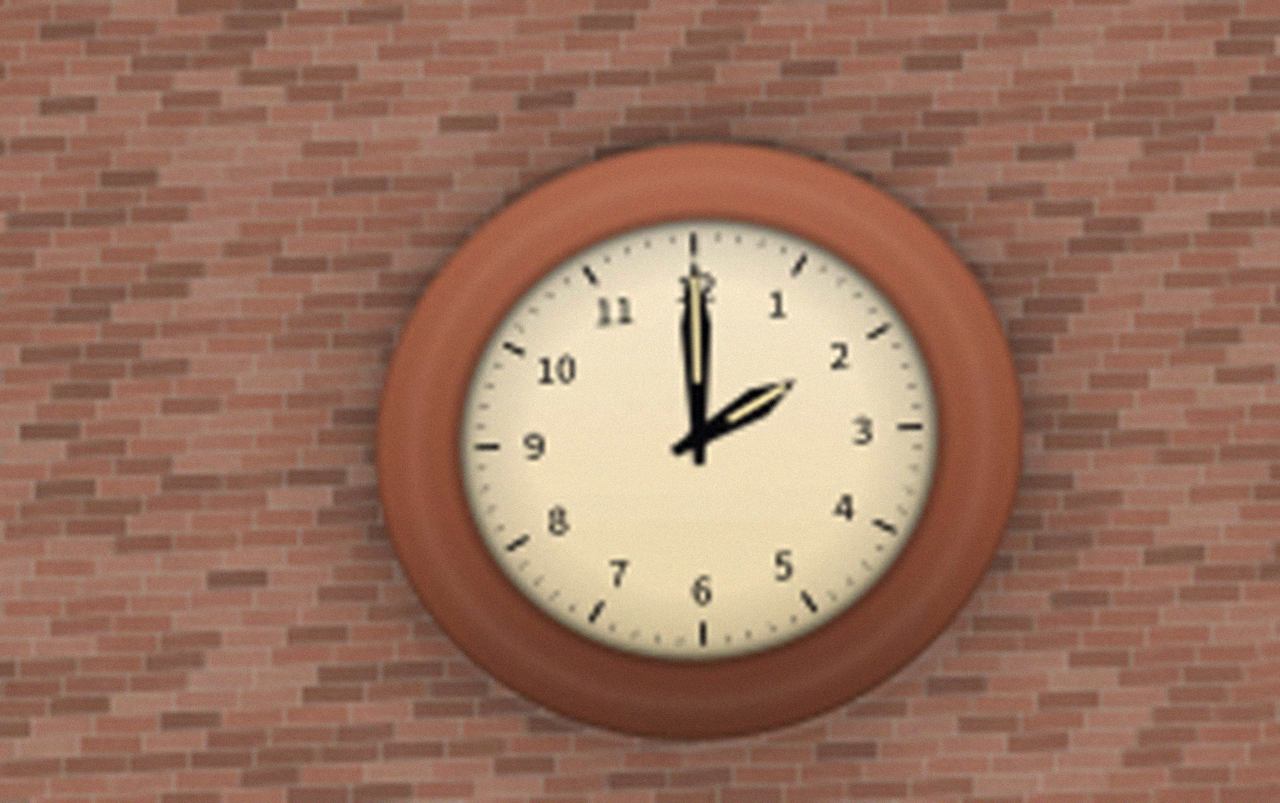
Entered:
2h00
